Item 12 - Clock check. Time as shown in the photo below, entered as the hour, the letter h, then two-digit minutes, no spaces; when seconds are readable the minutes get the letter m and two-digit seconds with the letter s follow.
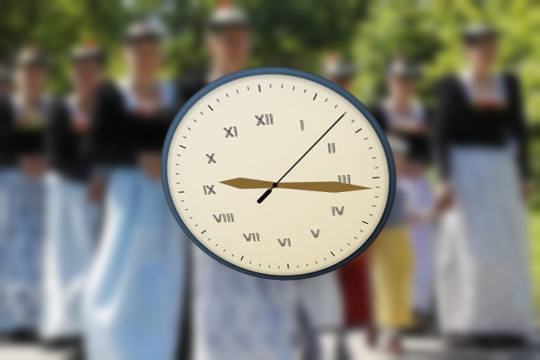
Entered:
9h16m08s
